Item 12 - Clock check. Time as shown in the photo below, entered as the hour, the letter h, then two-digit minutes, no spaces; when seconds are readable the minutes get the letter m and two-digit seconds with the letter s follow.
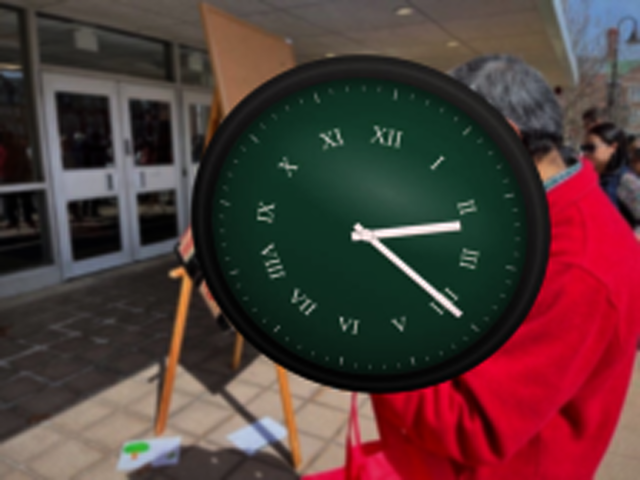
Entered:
2h20
